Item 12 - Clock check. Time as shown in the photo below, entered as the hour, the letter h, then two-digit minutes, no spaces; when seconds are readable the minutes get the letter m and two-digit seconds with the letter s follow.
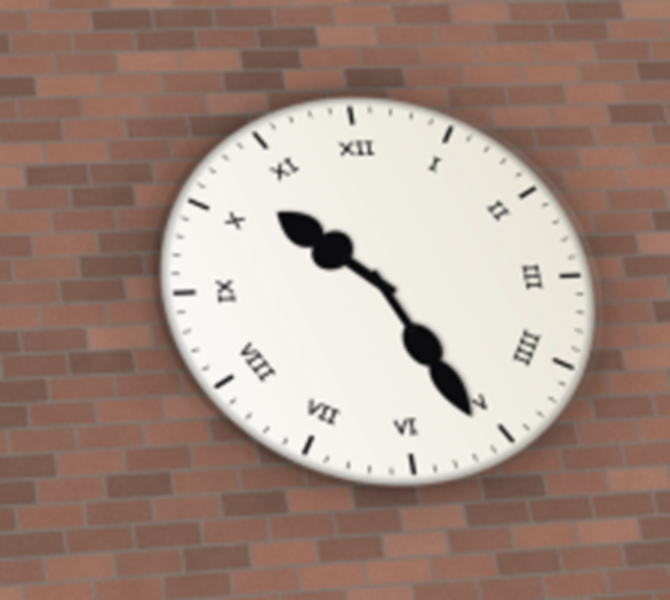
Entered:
10h26
